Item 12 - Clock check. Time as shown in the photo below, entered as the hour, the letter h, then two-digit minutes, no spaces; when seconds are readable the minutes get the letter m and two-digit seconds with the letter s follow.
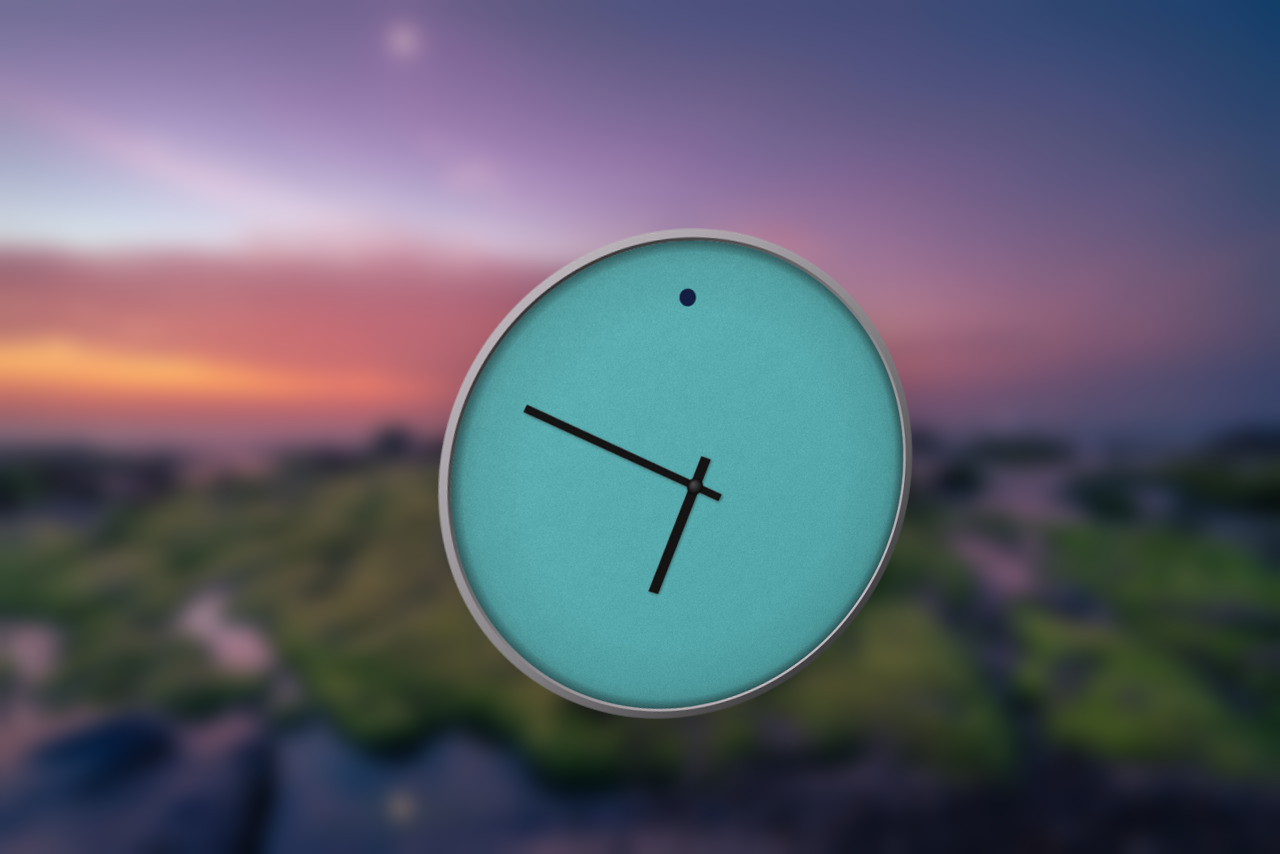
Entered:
6h50
